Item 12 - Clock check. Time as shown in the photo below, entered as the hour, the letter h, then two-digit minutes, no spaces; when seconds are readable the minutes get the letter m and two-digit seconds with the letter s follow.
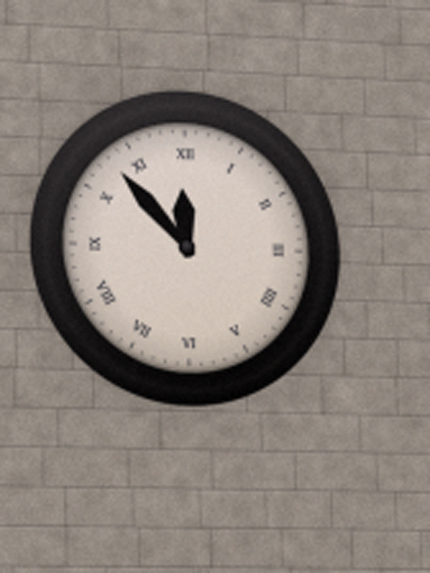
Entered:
11h53
